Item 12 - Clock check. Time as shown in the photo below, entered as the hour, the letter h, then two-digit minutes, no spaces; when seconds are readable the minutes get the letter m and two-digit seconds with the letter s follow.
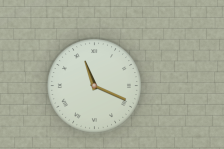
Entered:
11h19
